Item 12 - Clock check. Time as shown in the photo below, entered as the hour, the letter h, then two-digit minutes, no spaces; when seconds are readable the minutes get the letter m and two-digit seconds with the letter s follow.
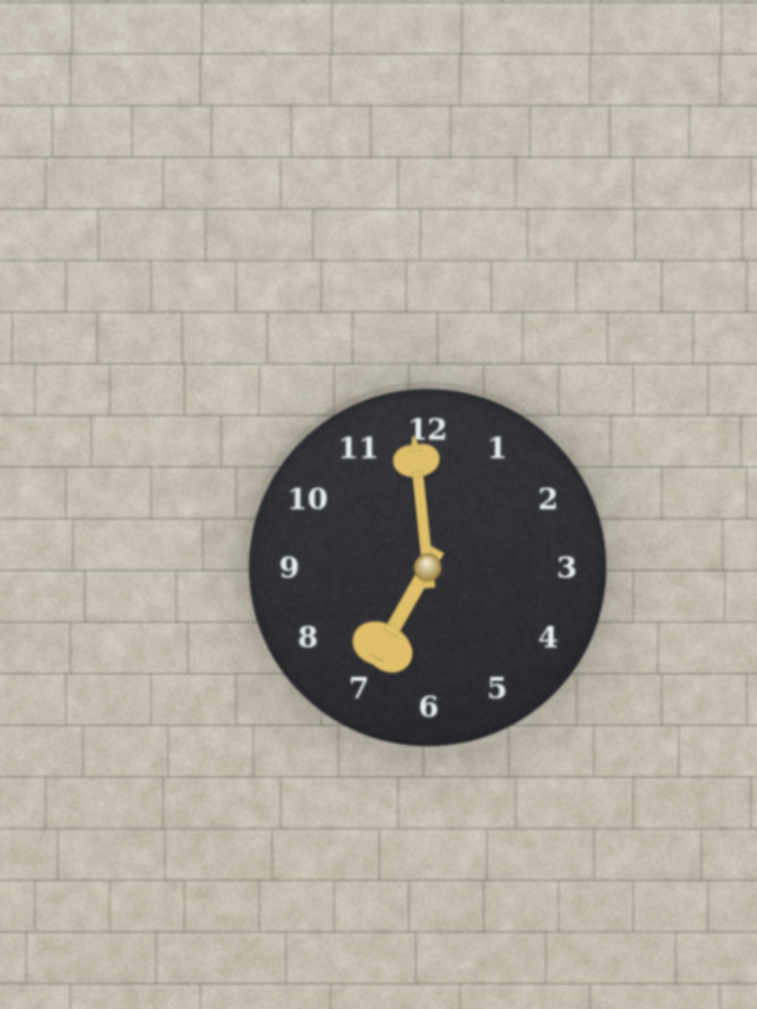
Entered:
6h59
